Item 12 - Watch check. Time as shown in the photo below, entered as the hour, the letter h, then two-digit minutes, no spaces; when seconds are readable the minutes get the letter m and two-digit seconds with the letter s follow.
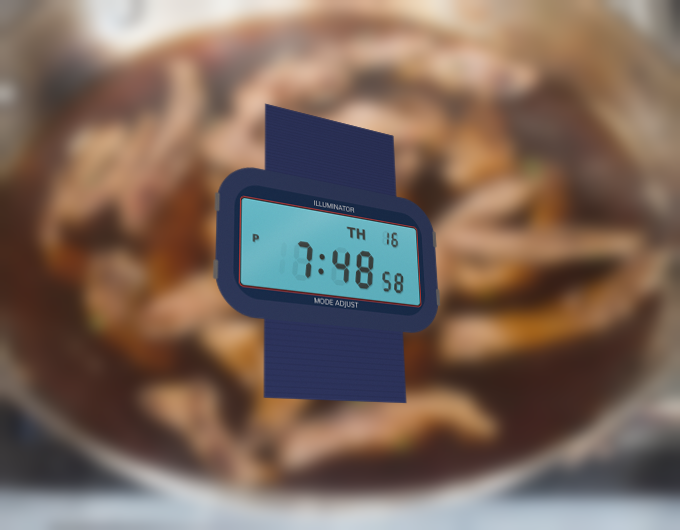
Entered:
7h48m58s
